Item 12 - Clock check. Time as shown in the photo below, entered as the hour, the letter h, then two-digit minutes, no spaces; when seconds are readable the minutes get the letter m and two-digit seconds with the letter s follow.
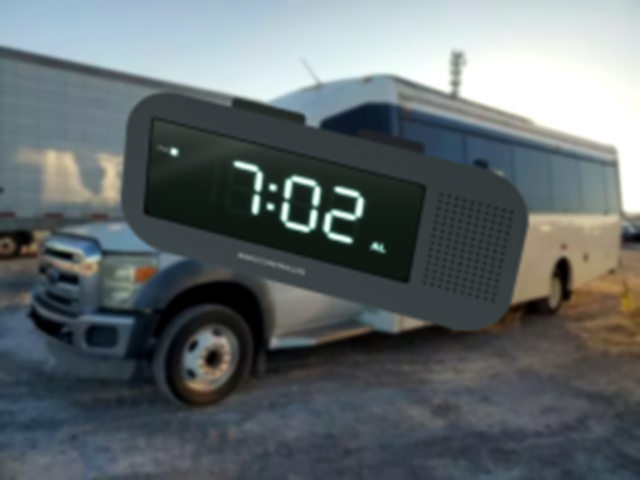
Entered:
7h02
